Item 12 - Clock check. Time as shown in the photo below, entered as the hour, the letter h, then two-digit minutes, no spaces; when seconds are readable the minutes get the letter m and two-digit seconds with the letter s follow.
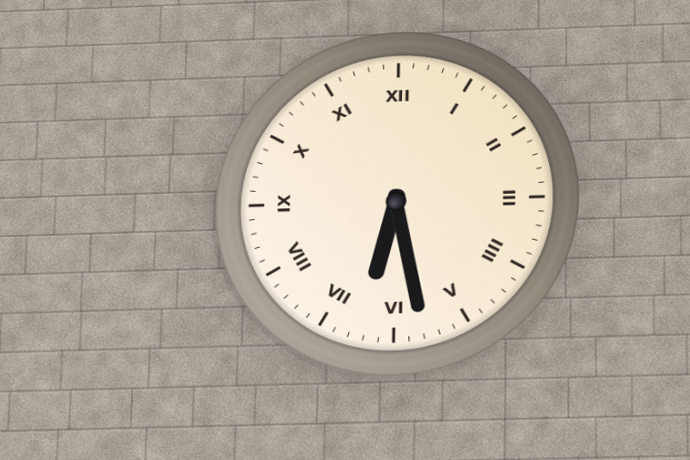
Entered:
6h28
